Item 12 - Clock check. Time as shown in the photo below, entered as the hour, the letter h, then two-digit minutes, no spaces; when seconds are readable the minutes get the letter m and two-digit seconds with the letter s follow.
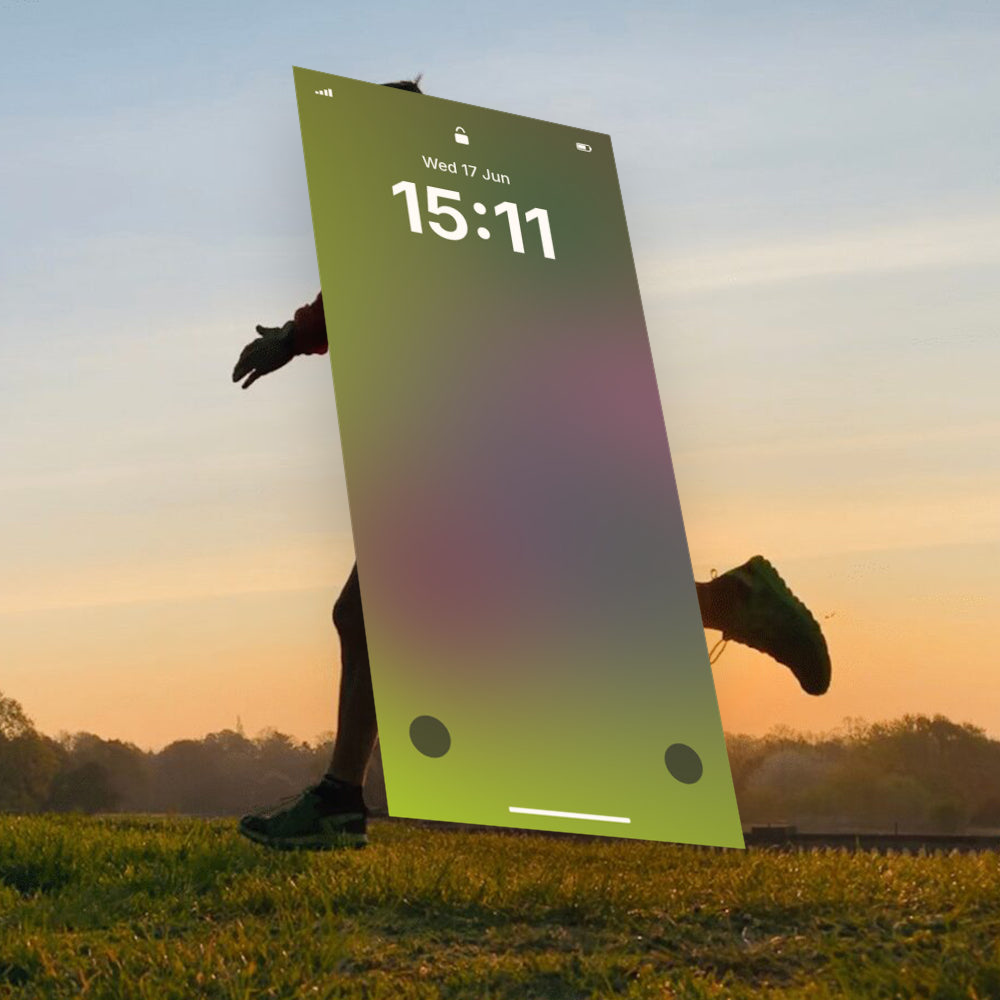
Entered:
15h11
